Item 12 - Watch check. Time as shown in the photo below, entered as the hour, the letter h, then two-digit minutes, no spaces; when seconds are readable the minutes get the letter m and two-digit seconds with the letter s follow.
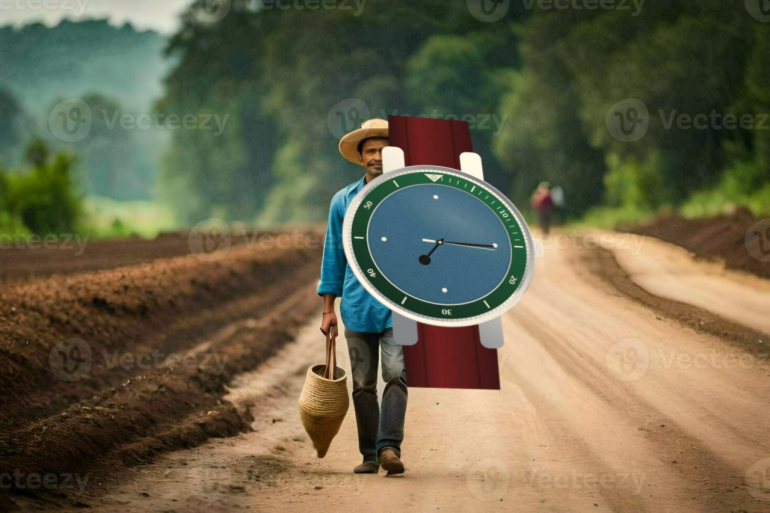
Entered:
7h15m16s
